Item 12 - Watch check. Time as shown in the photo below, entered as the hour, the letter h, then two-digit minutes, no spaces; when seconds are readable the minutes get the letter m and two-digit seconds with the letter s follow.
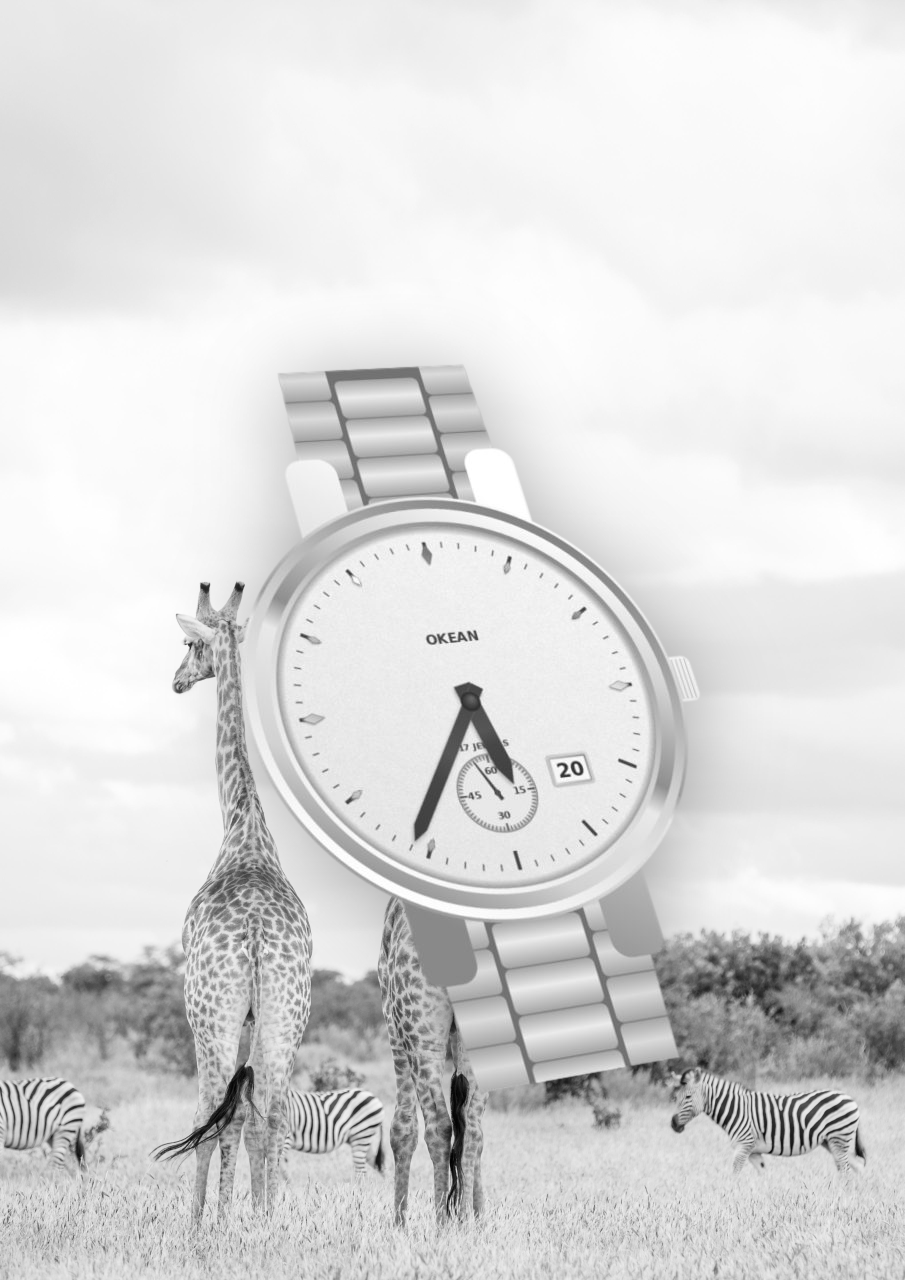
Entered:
5h35m56s
